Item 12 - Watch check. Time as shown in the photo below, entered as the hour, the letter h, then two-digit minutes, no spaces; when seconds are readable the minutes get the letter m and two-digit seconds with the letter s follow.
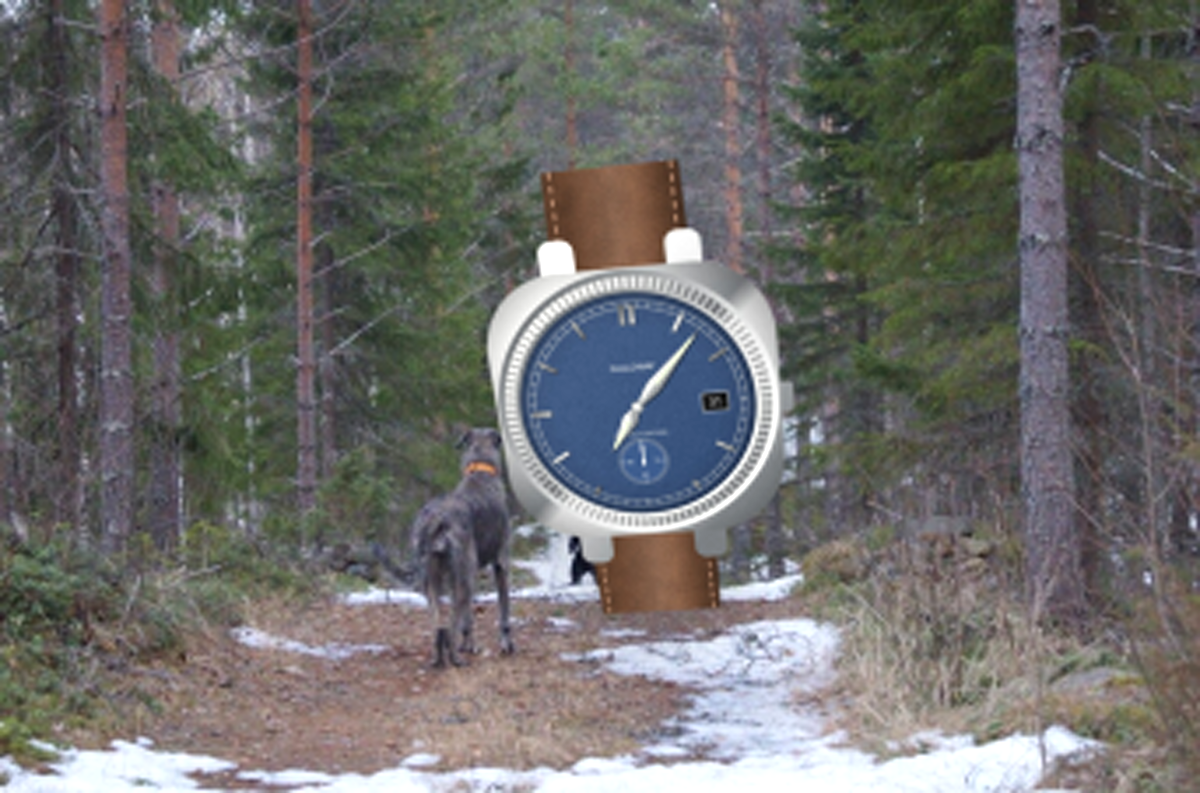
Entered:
7h07
